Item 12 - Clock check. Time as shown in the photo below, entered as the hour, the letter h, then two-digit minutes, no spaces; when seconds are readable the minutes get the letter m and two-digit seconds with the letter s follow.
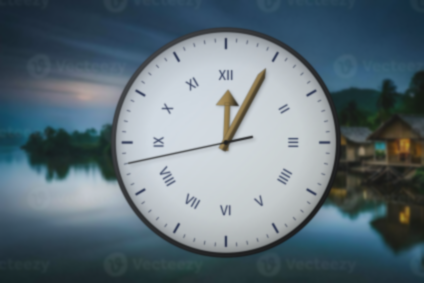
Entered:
12h04m43s
